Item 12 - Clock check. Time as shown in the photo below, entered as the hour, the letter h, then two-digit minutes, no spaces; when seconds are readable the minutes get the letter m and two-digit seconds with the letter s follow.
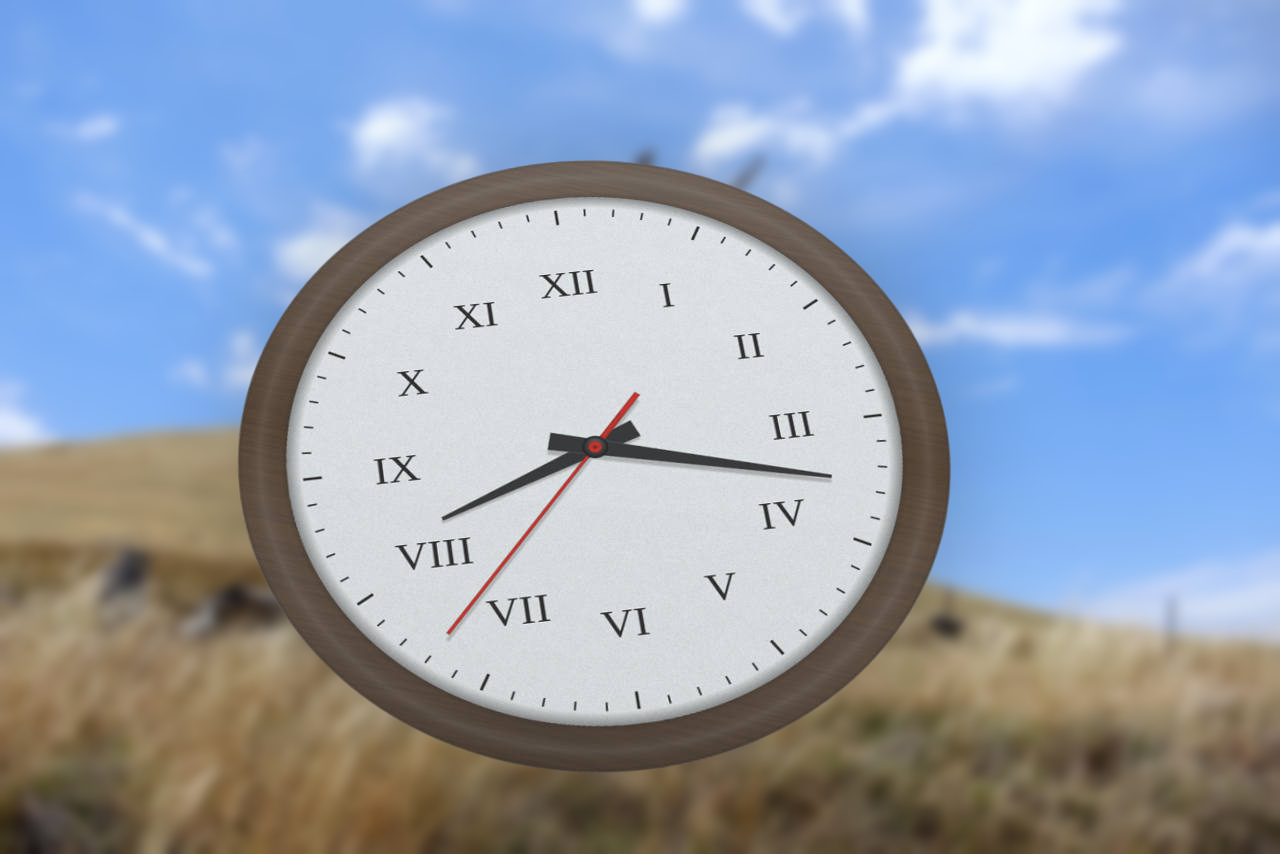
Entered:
8h17m37s
